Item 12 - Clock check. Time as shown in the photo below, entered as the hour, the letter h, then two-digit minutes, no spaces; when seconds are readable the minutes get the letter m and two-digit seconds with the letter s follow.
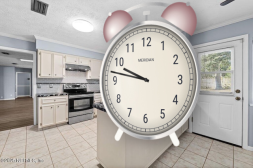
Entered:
9h47
